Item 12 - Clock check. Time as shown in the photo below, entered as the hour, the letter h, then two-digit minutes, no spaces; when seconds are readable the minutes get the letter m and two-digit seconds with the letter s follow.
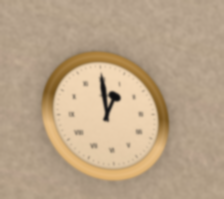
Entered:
1h00
